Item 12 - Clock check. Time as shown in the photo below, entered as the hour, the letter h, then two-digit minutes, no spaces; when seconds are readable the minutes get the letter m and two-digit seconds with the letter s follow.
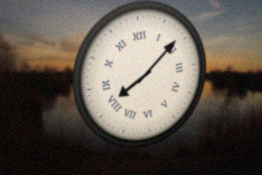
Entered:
8h09
